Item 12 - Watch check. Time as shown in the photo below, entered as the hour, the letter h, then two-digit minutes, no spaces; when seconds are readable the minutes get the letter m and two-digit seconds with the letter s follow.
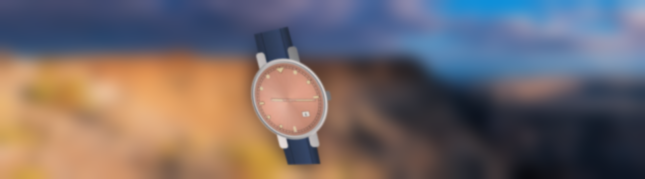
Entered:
9h16
